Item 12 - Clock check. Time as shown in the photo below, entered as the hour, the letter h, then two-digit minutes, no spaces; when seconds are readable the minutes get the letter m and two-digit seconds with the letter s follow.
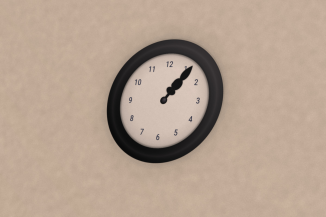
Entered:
1h06
